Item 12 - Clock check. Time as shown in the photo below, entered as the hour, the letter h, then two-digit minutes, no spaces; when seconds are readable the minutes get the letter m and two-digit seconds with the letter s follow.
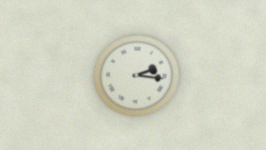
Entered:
2h16
